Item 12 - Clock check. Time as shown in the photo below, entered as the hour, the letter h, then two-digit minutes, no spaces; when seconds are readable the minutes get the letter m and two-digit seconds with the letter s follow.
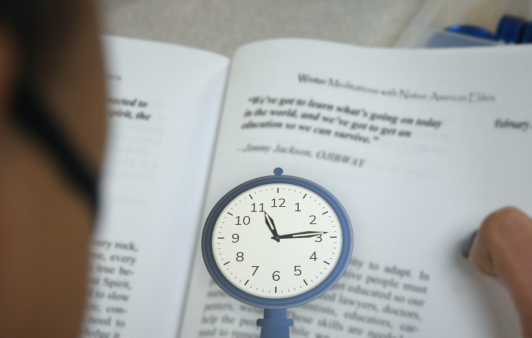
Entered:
11h14
